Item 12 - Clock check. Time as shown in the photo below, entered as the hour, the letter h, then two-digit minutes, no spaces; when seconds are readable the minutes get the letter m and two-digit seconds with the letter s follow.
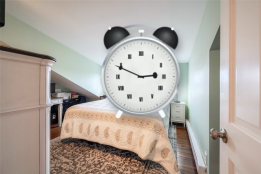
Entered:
2h49
